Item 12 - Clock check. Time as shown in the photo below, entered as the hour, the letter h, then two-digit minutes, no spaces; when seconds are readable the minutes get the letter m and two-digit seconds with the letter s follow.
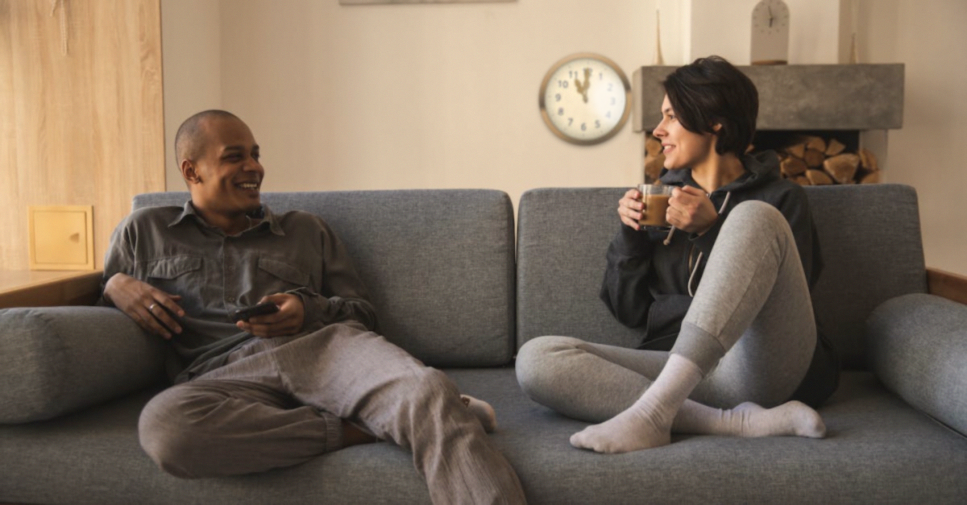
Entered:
11h00
